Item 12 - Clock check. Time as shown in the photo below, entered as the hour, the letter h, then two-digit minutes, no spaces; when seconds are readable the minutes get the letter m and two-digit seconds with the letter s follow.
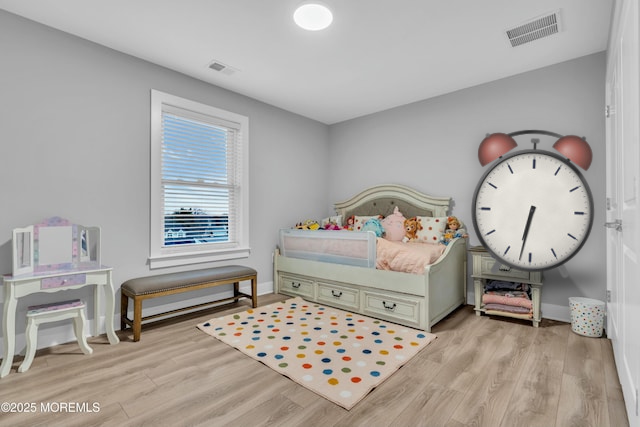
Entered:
6h32
